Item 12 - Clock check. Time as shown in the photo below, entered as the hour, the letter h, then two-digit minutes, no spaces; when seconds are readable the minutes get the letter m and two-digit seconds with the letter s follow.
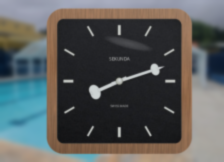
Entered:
8h12
